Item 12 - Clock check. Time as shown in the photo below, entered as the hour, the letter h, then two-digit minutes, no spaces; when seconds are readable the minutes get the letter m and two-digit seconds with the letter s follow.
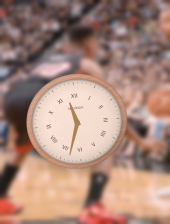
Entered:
11h33
